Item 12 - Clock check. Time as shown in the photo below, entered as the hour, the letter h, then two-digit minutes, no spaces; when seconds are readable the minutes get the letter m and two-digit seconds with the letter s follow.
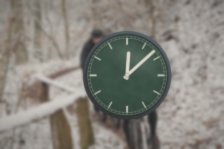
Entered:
12h08
